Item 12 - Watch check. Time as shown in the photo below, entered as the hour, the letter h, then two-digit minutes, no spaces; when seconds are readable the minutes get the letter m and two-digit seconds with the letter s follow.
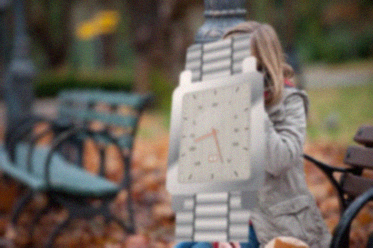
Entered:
8h27
